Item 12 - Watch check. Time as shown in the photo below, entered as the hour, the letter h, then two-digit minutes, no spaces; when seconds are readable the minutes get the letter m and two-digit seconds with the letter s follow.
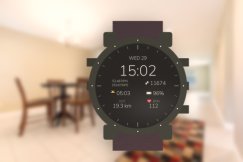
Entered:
15h02
